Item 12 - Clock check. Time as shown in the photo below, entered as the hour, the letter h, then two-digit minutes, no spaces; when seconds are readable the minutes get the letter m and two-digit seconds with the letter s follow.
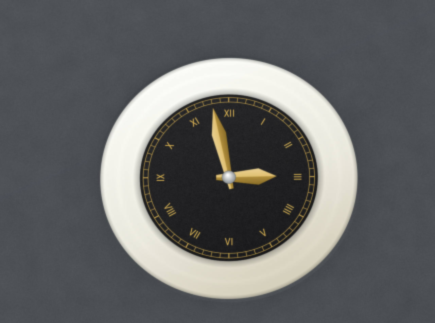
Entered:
2h58
